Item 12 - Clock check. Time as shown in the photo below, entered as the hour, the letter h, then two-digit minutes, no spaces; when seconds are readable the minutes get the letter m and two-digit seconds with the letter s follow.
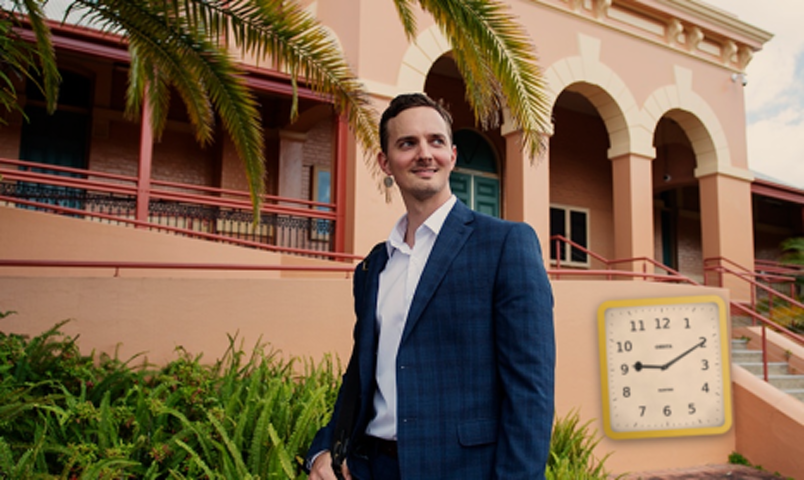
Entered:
9h10
